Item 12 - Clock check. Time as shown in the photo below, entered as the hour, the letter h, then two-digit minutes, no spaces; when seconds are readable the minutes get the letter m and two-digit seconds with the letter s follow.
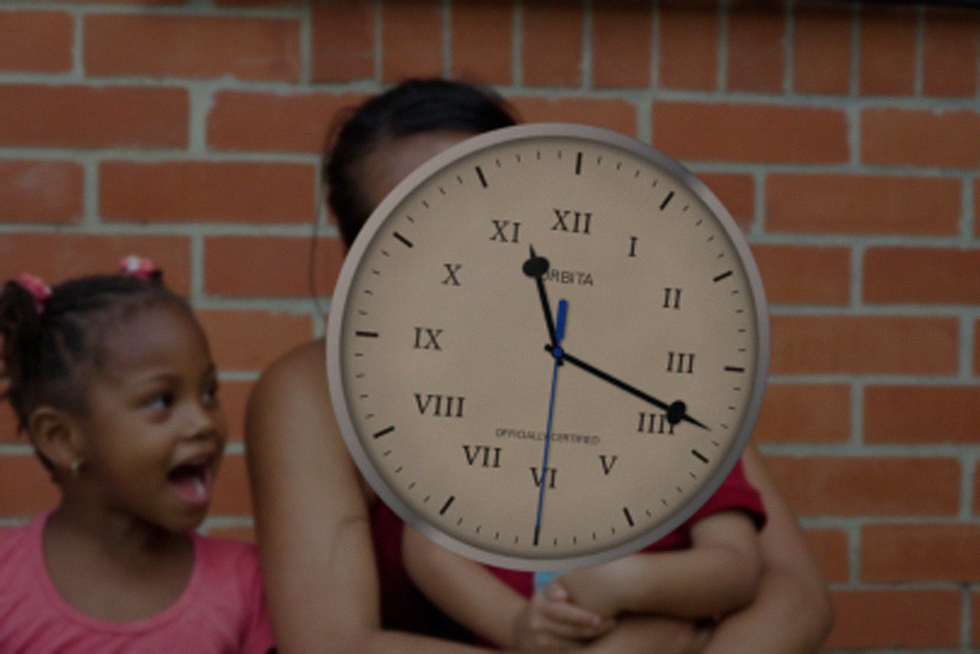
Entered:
11h18m30s
